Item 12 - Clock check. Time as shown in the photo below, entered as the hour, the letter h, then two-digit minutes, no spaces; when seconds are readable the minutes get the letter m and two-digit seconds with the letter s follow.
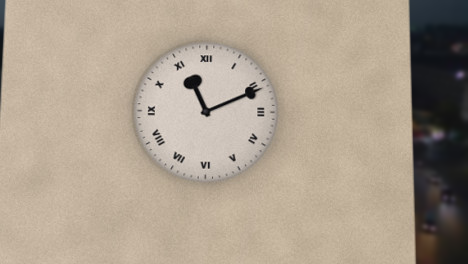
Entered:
11h11
